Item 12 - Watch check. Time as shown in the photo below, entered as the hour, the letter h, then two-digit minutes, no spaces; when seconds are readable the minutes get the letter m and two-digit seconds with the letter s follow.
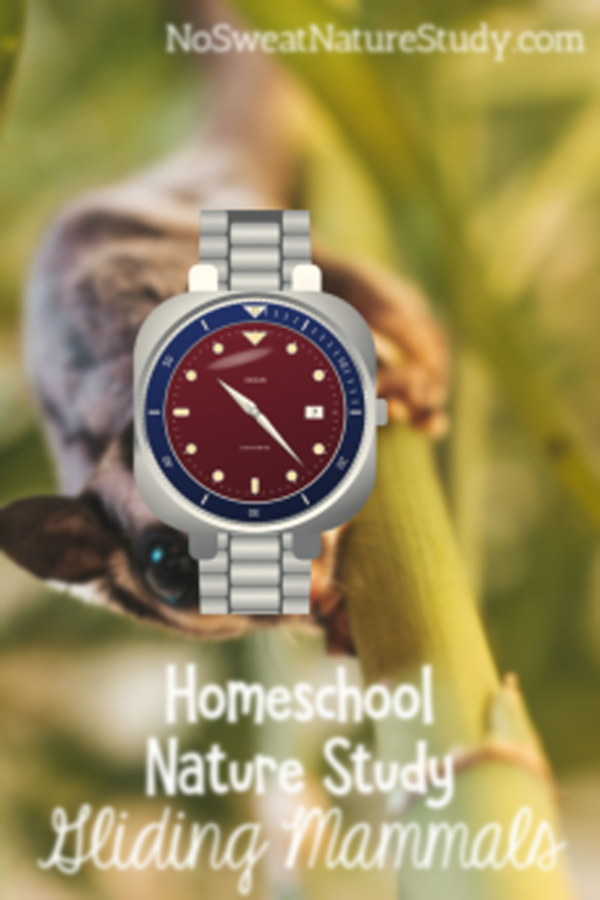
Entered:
10h23
